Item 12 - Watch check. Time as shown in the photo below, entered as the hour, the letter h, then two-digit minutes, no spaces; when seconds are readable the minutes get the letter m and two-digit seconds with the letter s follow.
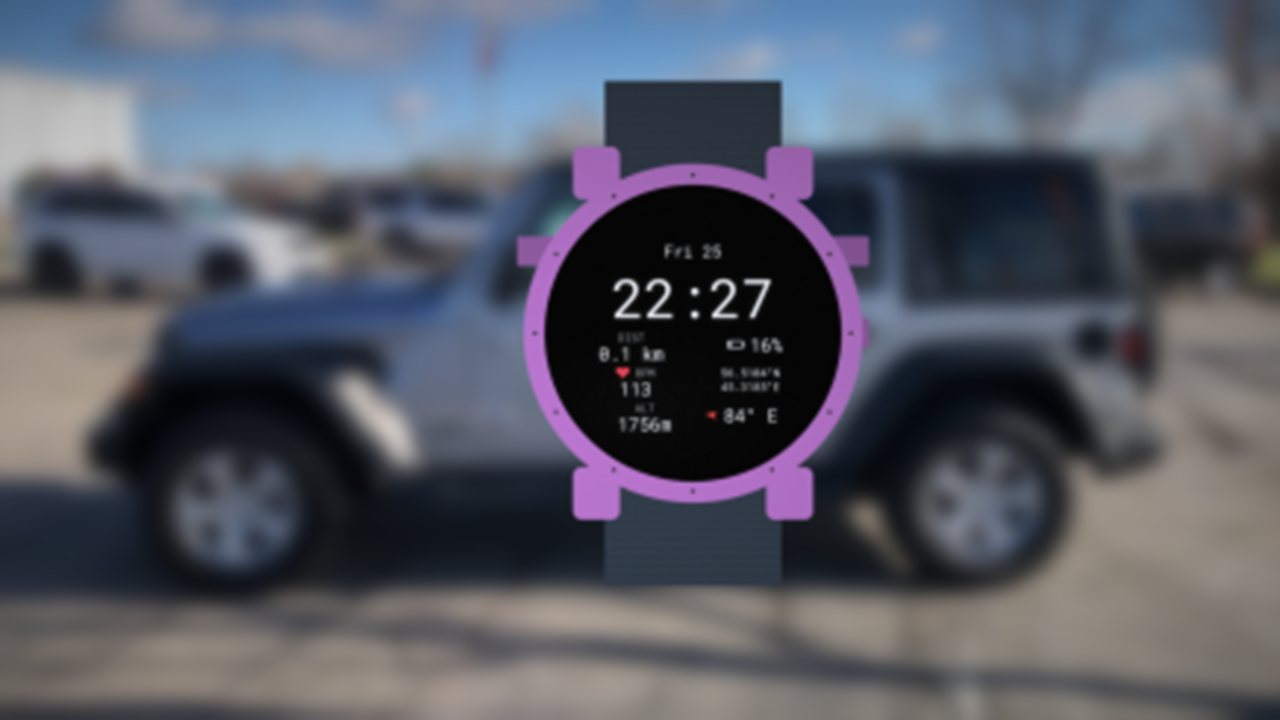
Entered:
22h27
